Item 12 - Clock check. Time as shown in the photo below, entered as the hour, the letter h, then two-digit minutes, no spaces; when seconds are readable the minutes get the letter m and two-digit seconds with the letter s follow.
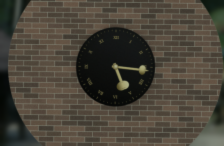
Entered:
5h16
